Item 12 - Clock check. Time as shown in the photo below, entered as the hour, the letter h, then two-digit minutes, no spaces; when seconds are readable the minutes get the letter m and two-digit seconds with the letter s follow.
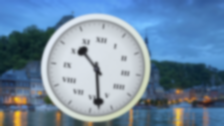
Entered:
10h28
